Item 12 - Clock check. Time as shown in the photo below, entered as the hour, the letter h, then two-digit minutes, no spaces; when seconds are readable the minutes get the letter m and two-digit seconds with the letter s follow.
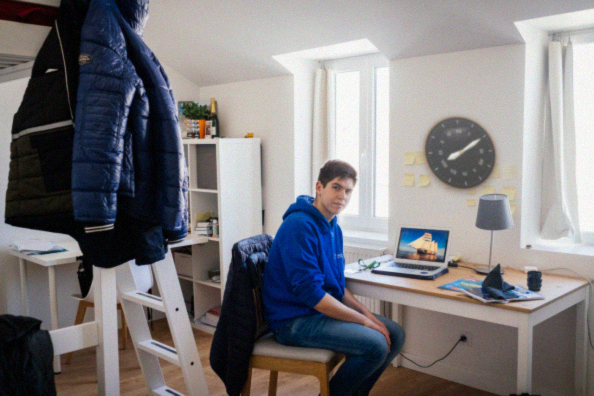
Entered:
8h10
